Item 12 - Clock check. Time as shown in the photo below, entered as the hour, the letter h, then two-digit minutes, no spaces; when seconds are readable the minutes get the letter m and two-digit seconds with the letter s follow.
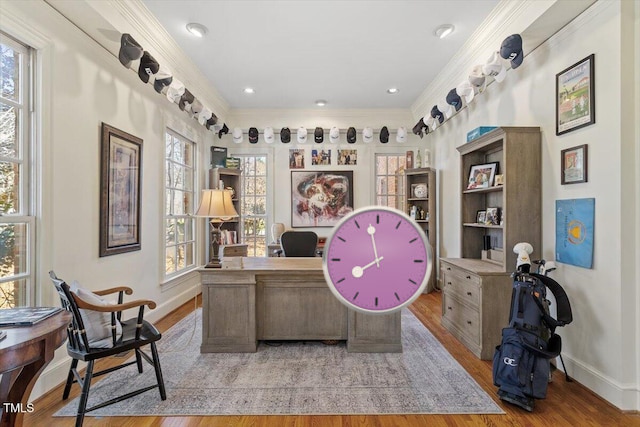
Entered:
7h58
